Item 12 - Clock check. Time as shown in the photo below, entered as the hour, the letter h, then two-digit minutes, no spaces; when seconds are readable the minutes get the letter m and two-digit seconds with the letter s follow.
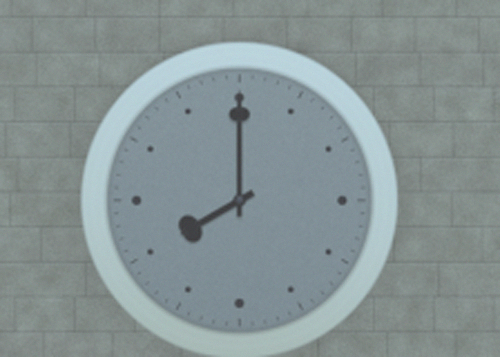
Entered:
8h00
